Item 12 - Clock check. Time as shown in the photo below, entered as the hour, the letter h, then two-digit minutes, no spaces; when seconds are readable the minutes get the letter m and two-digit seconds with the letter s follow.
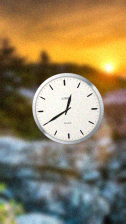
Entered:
12h40
